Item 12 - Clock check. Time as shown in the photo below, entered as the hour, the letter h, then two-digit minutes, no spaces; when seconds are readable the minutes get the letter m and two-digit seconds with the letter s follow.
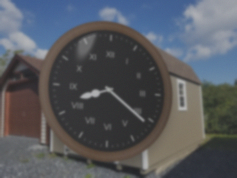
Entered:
8h21
